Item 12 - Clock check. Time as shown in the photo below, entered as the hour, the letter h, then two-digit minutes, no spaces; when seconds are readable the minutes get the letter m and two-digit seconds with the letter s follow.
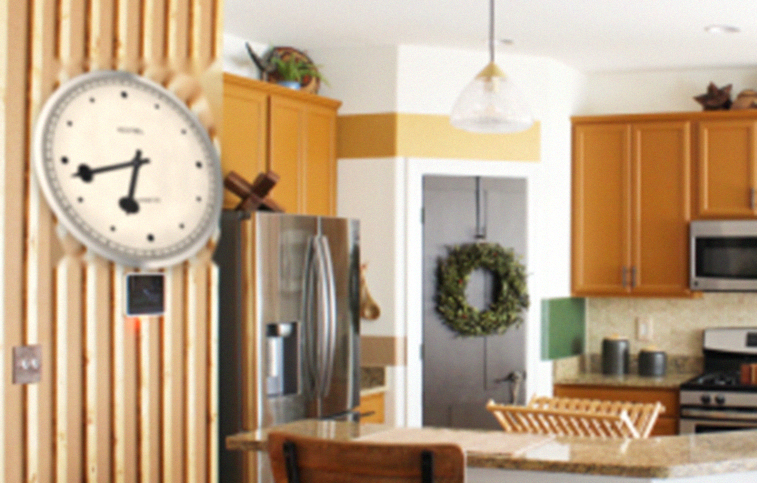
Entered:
6h43
